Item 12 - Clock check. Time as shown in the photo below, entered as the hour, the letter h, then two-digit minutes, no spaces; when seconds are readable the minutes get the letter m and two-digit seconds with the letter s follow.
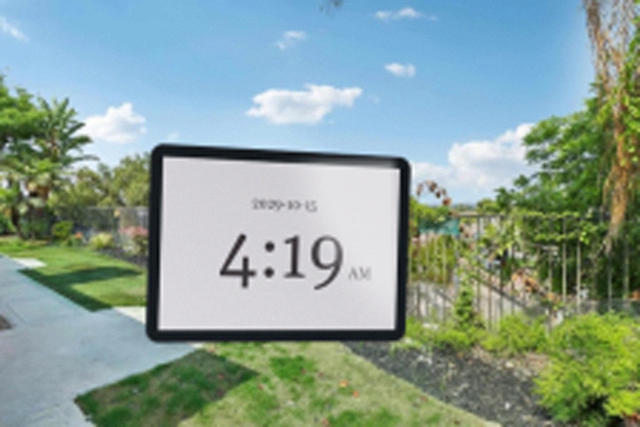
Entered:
4h19
